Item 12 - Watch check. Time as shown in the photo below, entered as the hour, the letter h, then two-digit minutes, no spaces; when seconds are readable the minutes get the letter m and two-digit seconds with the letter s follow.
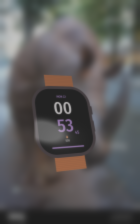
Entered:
0h53
